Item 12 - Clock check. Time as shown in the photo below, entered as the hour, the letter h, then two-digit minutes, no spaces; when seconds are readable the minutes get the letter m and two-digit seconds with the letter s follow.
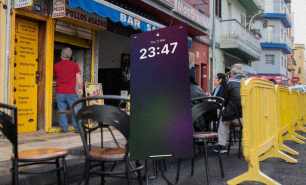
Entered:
23h47
